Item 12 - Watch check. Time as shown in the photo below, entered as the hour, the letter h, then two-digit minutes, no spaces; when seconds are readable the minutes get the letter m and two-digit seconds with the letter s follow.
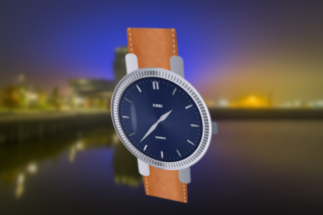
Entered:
1h37
